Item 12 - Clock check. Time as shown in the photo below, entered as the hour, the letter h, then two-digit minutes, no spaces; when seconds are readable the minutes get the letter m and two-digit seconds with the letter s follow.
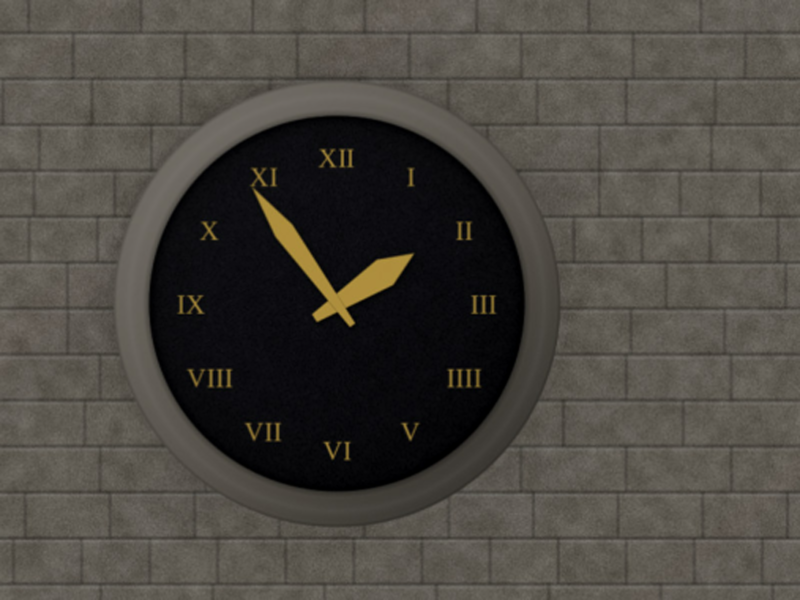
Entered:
1h54
